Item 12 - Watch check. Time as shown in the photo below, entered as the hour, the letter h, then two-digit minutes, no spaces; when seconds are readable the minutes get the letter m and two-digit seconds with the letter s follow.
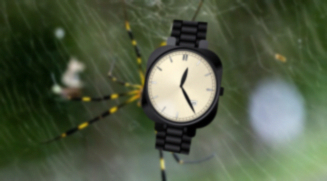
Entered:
12h24
